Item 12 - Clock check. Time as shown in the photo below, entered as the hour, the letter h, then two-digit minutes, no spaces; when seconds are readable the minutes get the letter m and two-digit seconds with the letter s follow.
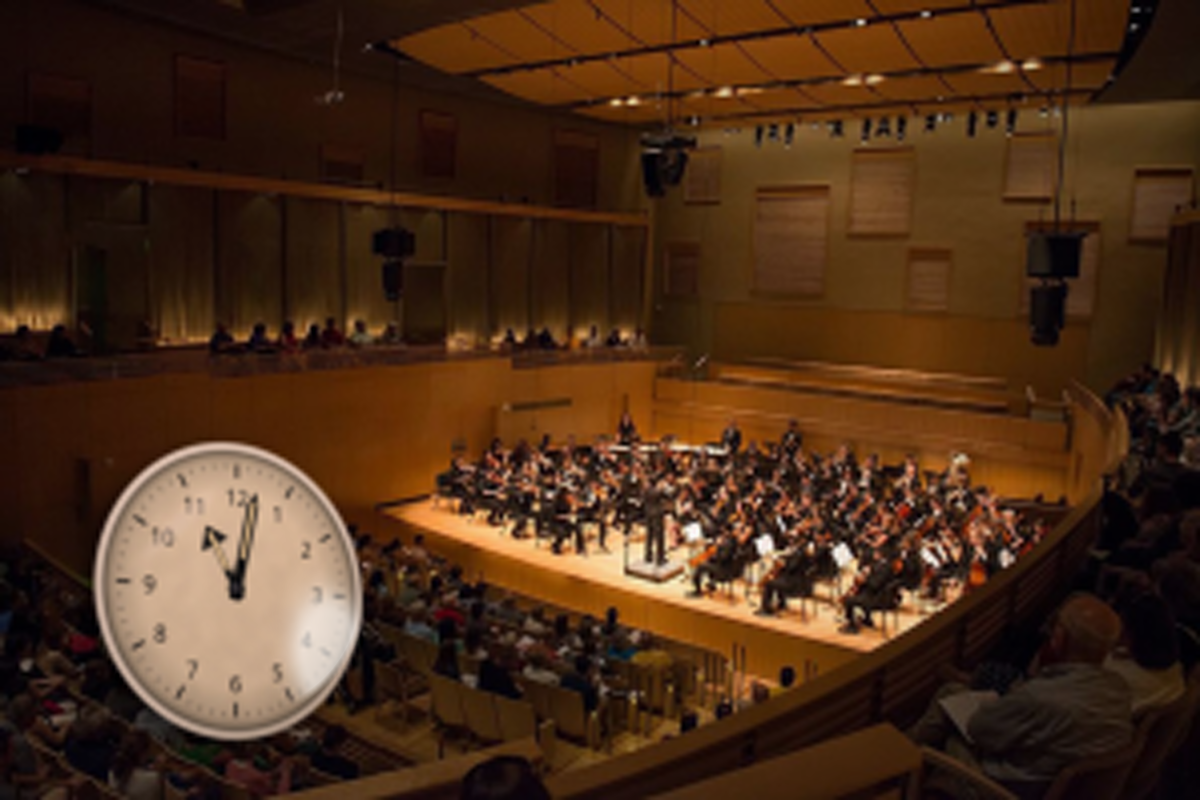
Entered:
11h02
